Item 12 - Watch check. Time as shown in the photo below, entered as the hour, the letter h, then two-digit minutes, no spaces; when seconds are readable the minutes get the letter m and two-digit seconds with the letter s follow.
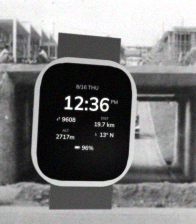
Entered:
12h36
